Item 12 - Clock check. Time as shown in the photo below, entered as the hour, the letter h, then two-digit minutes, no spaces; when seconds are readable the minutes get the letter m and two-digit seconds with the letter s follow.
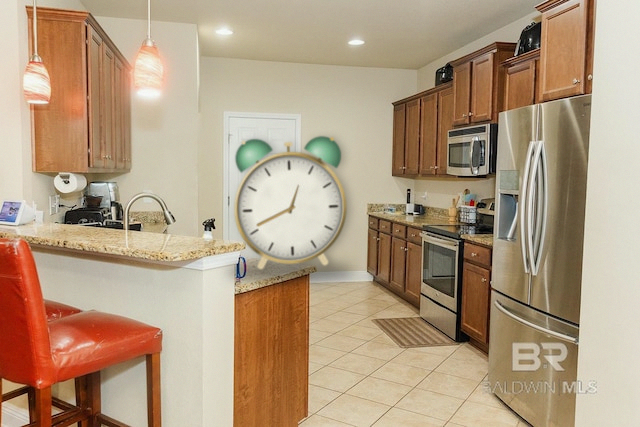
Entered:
12h41
